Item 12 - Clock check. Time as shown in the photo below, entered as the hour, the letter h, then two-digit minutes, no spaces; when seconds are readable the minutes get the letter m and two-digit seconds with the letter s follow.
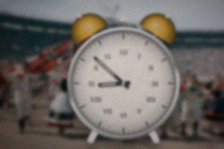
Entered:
8h52
